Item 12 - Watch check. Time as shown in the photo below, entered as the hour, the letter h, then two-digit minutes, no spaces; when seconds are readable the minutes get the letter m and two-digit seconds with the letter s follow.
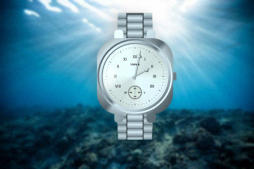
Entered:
2h02
